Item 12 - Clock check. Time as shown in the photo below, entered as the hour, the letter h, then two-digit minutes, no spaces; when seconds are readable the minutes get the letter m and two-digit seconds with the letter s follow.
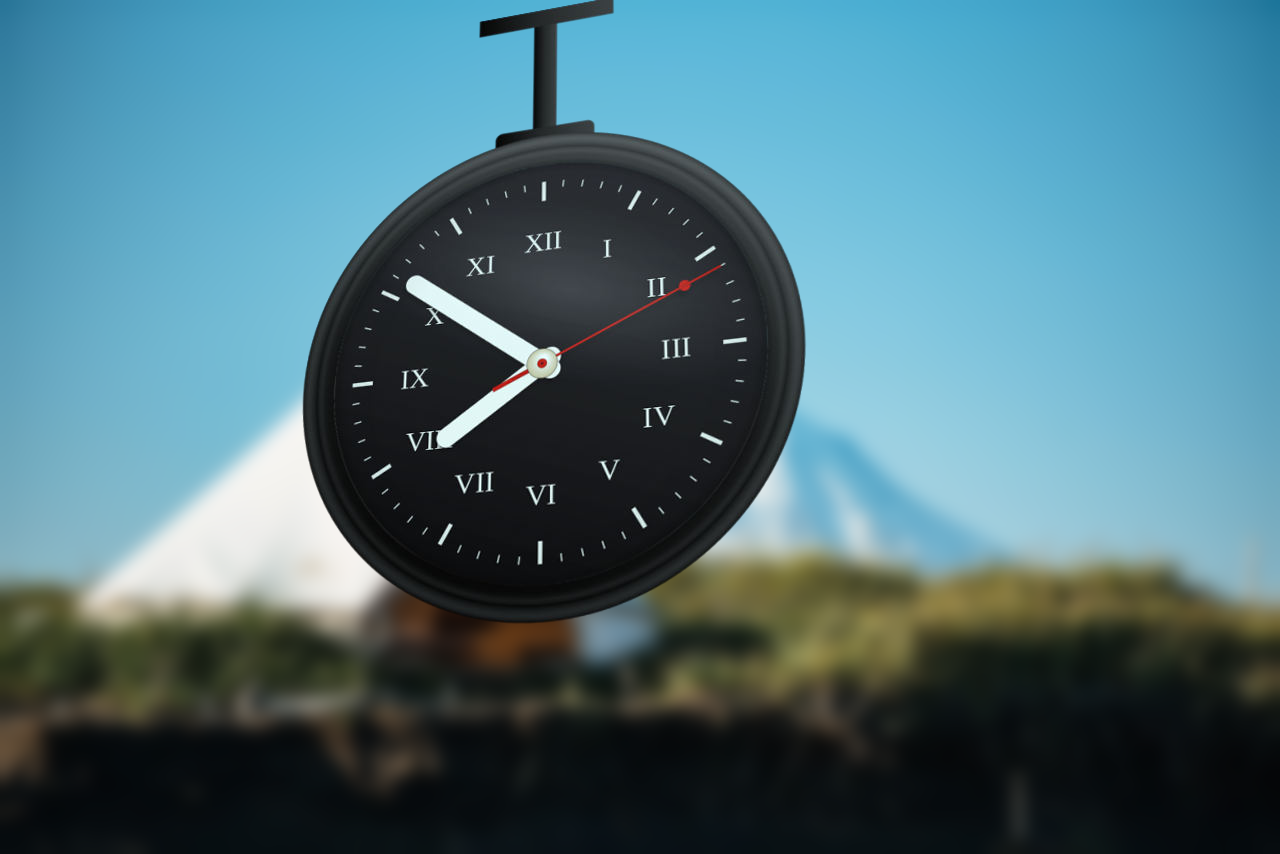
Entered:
7h51m11s
